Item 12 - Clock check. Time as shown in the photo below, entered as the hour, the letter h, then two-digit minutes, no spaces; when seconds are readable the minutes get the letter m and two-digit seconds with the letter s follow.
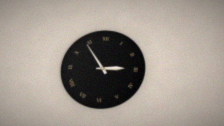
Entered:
2h54
